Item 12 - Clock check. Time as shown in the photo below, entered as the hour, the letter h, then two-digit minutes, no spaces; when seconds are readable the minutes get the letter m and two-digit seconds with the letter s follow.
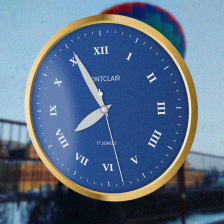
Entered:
7h55m28s
